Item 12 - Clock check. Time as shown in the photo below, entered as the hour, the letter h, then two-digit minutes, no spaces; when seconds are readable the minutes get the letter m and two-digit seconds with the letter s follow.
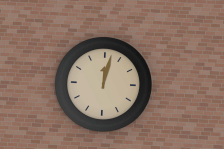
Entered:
12h02
